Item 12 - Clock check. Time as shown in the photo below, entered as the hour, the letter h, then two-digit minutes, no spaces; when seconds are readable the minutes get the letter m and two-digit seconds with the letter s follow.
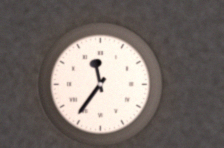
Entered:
11h36
